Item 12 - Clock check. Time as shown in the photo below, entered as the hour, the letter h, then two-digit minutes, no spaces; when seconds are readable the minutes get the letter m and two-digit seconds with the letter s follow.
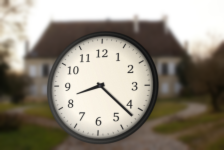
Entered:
8h22
